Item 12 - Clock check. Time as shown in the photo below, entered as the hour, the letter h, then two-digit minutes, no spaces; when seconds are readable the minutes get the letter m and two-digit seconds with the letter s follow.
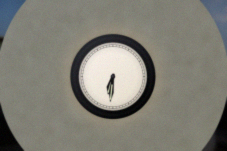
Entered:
6h31
